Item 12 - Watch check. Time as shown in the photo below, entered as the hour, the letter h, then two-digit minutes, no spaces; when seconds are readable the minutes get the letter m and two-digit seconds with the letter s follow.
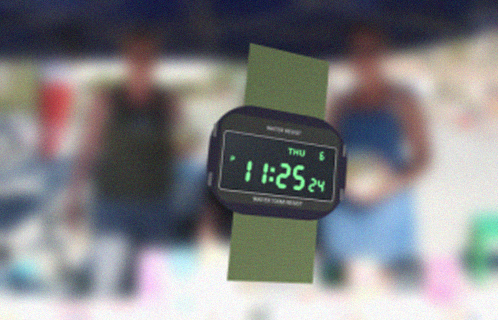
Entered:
11h25m24s
